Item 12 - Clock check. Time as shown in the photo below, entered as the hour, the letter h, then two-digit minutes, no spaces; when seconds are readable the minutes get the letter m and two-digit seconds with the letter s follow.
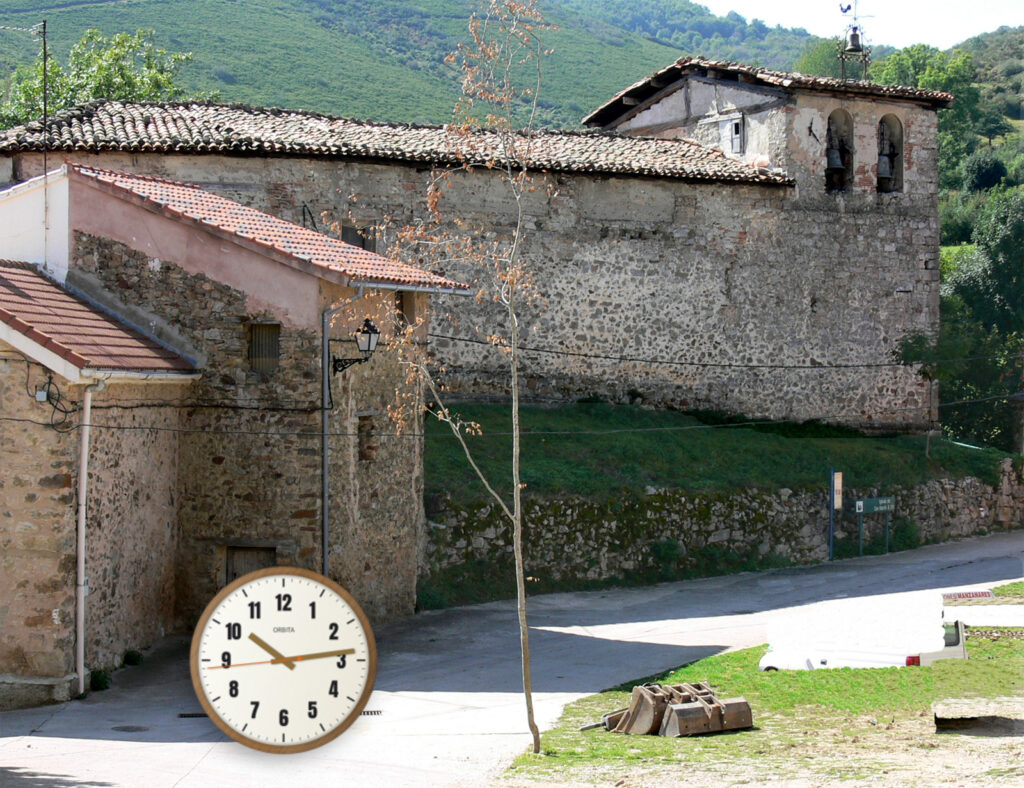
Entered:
10h13m44s
